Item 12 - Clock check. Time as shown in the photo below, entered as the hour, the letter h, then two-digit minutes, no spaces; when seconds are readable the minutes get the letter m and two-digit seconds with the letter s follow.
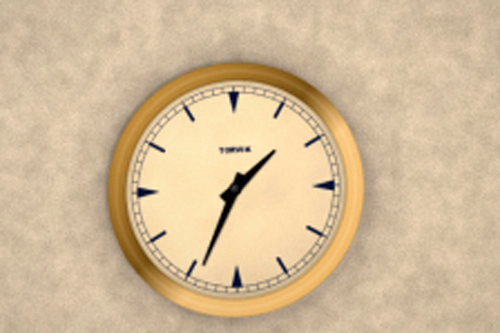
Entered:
1h34
